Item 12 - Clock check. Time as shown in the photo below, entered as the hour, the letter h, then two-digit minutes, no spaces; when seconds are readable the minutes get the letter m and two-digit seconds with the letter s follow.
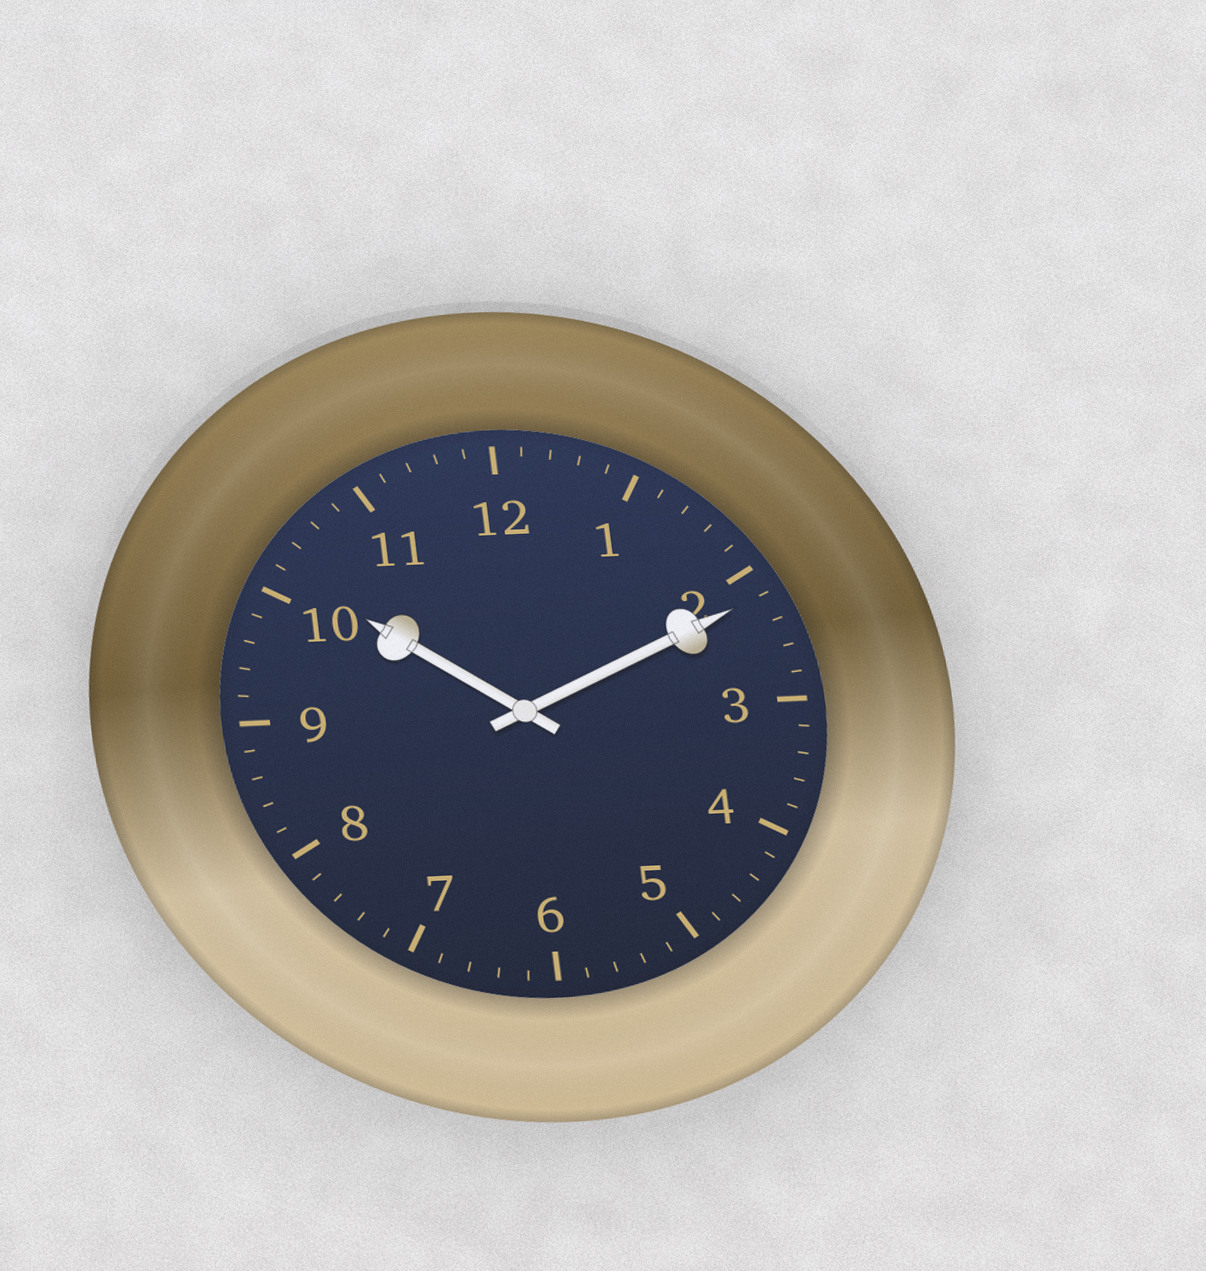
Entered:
10h11
